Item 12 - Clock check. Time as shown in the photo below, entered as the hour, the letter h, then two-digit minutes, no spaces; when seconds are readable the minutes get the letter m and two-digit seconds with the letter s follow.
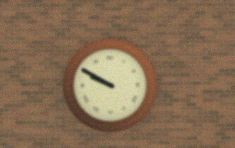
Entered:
9h50
